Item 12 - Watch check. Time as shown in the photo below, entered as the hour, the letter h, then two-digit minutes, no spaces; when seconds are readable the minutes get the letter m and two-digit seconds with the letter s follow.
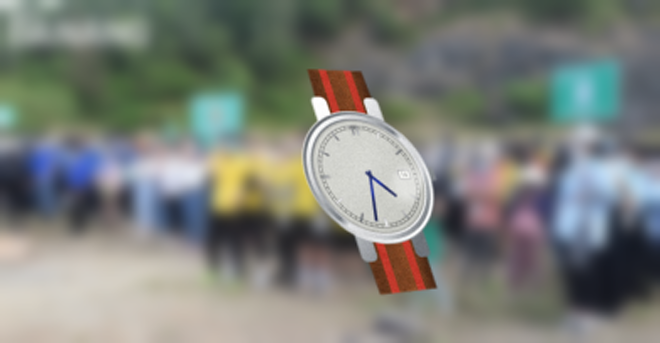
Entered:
4h32
